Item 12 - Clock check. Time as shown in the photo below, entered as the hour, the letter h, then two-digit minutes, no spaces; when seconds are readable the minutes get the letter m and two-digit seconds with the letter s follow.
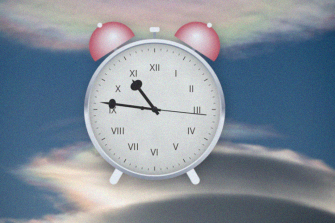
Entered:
10h46m16s
